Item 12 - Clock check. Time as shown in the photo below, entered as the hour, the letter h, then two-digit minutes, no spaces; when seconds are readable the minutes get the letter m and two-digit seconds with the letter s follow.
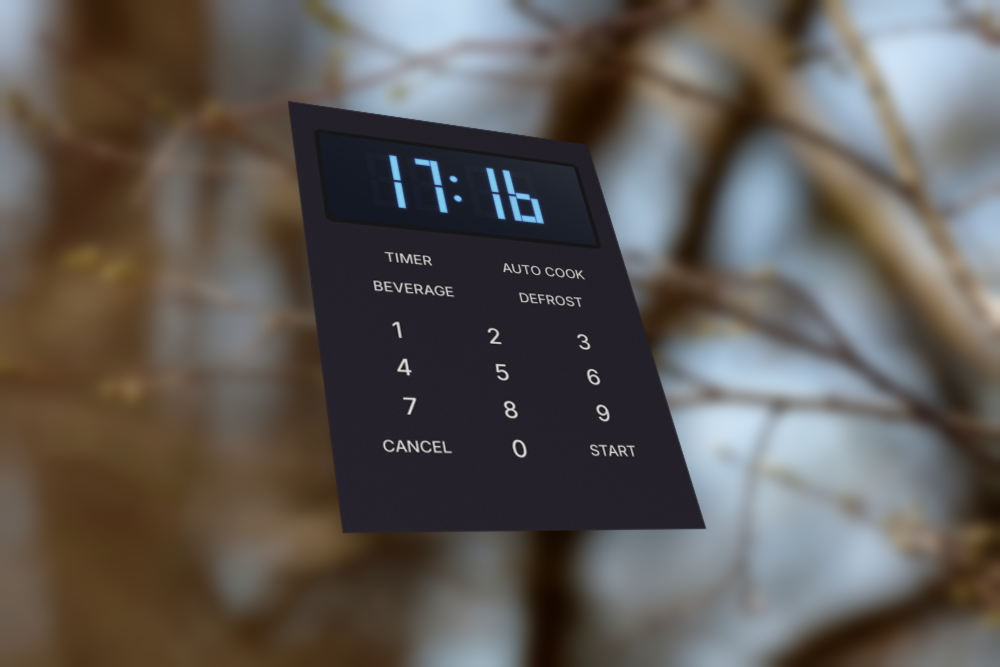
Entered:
17h16
